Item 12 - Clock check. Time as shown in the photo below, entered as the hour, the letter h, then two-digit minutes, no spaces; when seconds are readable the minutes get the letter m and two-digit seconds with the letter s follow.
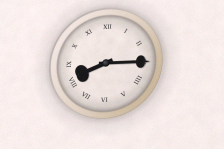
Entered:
8h15
